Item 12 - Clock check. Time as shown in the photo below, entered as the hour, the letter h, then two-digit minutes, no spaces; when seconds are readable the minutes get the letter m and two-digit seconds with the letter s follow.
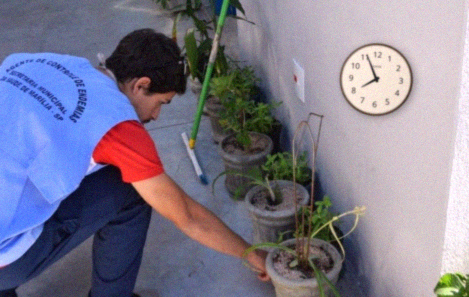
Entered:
7h56
